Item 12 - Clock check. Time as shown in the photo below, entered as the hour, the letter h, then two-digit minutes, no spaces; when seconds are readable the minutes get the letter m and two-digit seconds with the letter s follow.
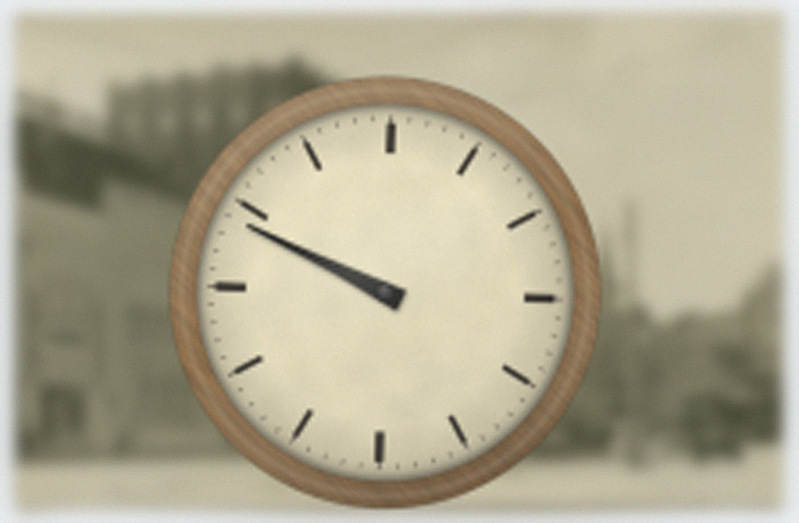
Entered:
9h49
